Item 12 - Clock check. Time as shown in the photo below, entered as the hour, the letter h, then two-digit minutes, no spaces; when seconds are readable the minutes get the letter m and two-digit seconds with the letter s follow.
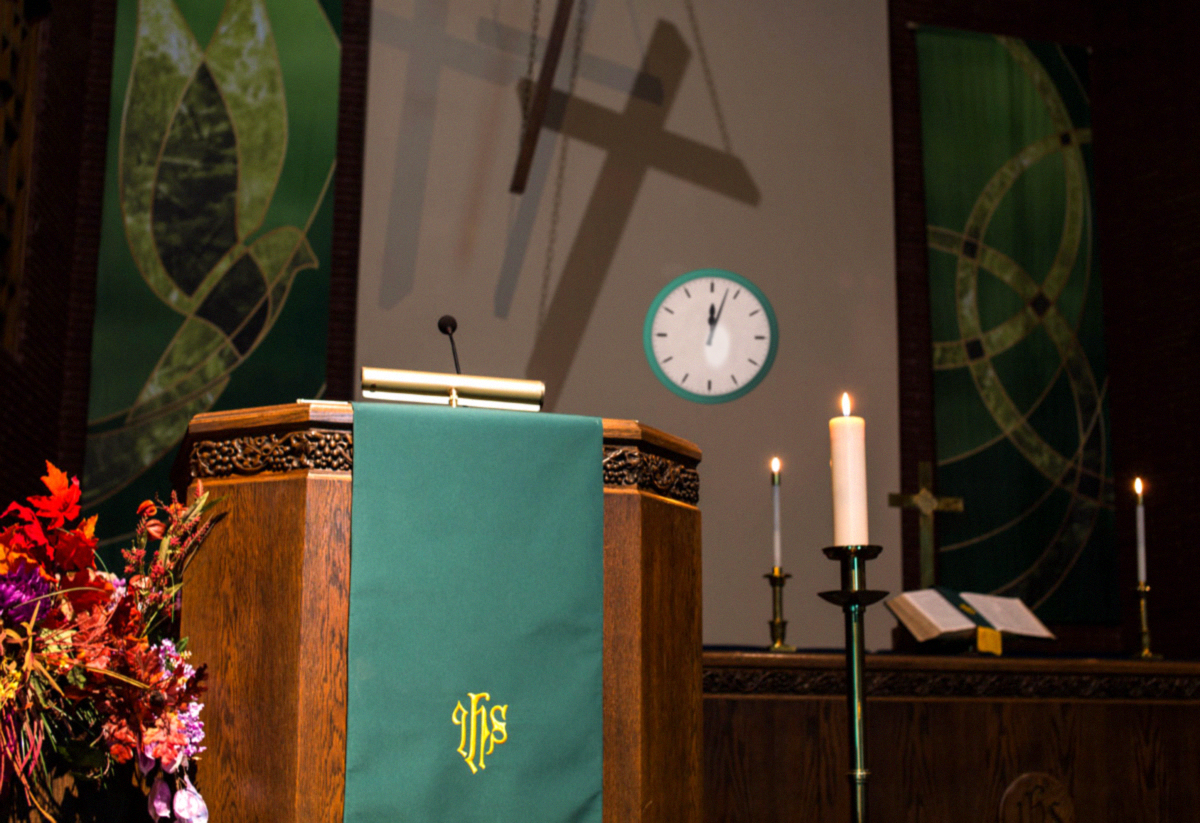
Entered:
12h03
